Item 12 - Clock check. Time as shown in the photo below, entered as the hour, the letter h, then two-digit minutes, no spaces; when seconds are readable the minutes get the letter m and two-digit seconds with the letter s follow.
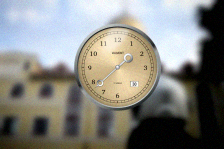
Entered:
1h38
